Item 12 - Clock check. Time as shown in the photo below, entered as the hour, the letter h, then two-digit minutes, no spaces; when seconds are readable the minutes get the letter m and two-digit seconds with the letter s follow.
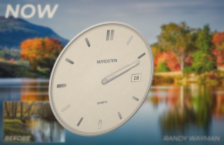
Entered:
2h11
